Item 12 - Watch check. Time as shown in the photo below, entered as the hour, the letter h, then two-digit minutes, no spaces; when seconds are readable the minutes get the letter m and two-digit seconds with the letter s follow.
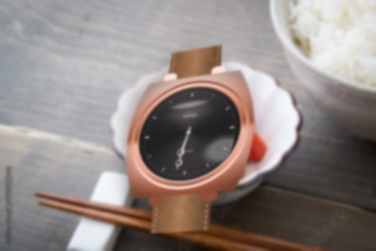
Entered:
6h32
